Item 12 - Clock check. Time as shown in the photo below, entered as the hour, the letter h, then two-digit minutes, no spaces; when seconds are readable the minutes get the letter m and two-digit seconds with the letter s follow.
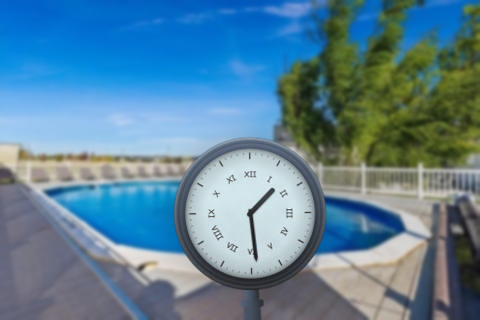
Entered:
1h29
